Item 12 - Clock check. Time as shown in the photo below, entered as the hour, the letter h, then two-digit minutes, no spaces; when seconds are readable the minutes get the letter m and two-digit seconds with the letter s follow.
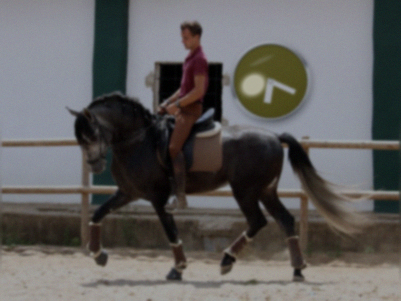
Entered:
6h19
